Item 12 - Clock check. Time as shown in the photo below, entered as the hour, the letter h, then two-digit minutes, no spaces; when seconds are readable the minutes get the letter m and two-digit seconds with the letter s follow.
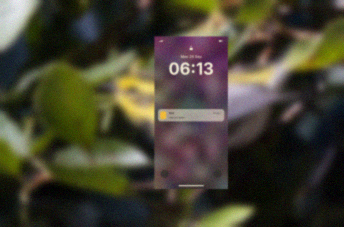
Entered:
6h13
